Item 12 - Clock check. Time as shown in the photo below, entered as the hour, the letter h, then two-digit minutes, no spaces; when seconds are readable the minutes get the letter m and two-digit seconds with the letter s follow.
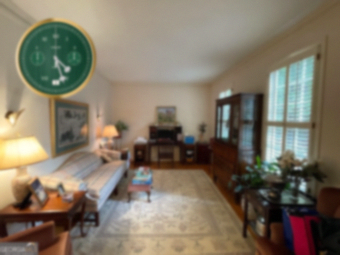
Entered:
4h27
